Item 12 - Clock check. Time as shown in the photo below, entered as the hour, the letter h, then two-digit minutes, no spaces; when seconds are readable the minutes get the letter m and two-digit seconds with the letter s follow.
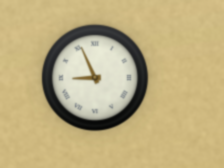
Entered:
8h56
